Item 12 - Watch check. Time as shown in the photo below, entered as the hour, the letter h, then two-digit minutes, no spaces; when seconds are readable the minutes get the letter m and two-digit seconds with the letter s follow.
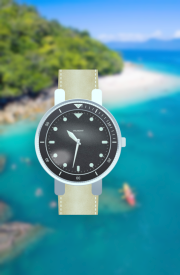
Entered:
10h32
